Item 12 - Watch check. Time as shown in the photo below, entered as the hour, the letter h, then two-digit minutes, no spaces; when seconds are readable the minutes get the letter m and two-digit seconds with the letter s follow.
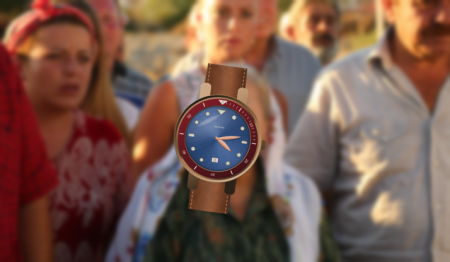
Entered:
4h13
